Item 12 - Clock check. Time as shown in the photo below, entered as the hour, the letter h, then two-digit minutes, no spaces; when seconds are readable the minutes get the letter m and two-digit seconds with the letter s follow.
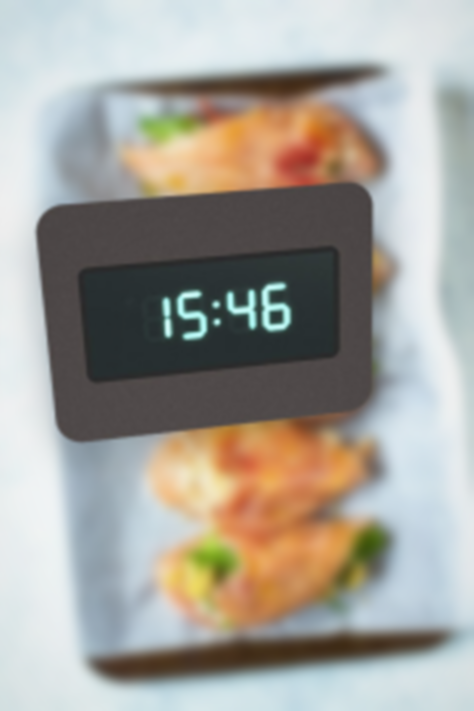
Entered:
15h46
